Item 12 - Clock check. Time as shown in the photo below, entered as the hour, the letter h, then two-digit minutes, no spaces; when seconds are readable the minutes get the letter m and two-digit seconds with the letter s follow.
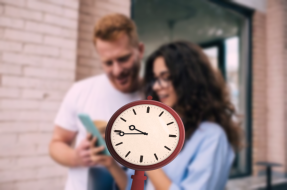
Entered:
9h44
